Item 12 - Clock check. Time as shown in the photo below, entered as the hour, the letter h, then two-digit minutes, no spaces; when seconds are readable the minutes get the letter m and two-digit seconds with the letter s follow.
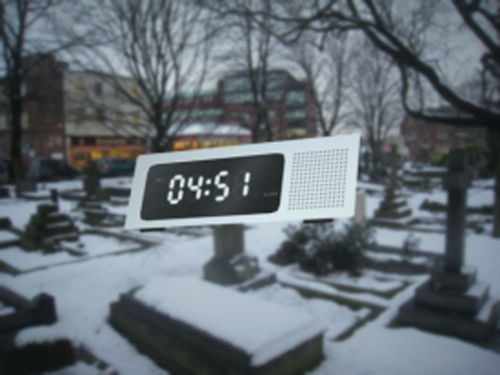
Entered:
4h51
